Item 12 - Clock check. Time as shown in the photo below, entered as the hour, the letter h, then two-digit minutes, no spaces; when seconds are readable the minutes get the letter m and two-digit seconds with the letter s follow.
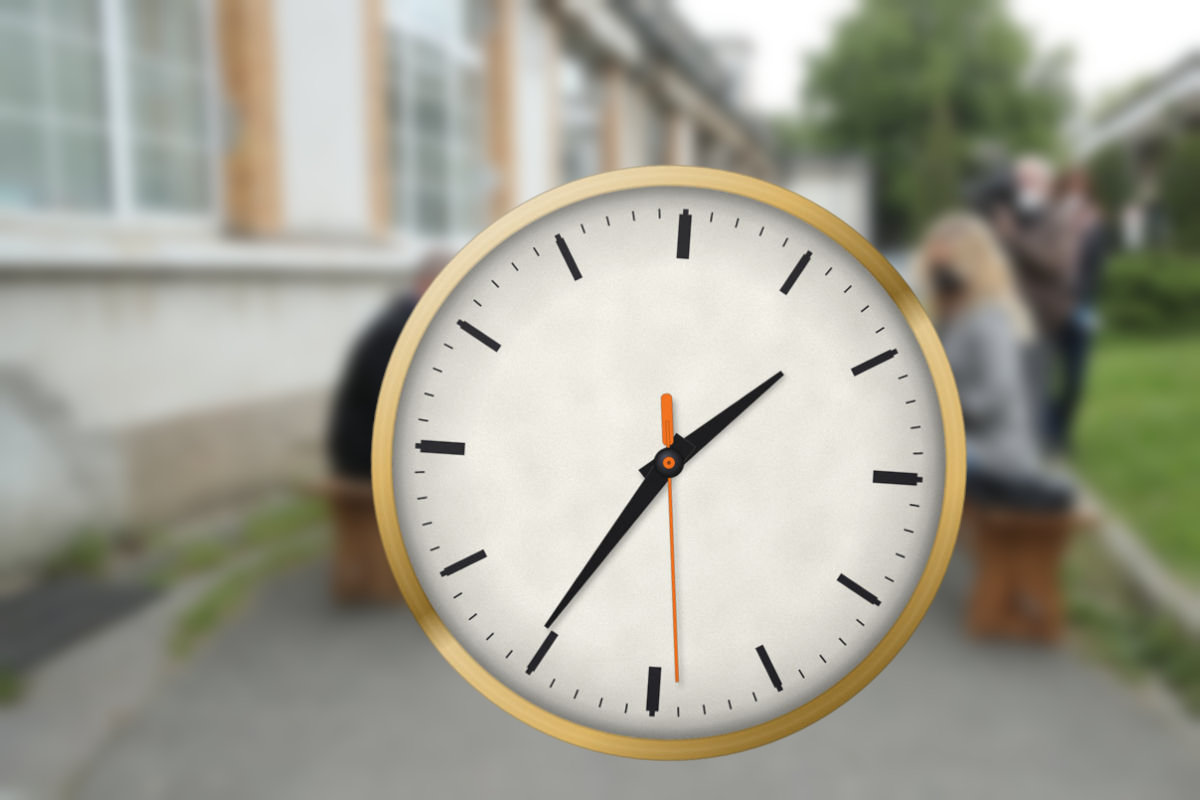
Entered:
1h35m29s
